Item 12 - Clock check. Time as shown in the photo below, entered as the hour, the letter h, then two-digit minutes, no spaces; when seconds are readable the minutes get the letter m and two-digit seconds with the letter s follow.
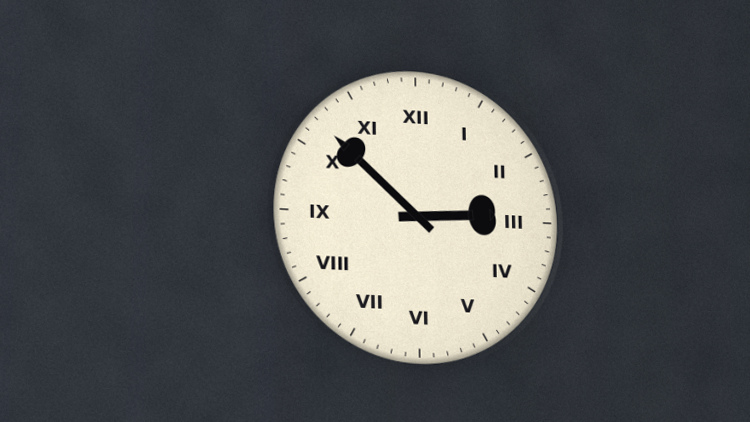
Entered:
2h52
